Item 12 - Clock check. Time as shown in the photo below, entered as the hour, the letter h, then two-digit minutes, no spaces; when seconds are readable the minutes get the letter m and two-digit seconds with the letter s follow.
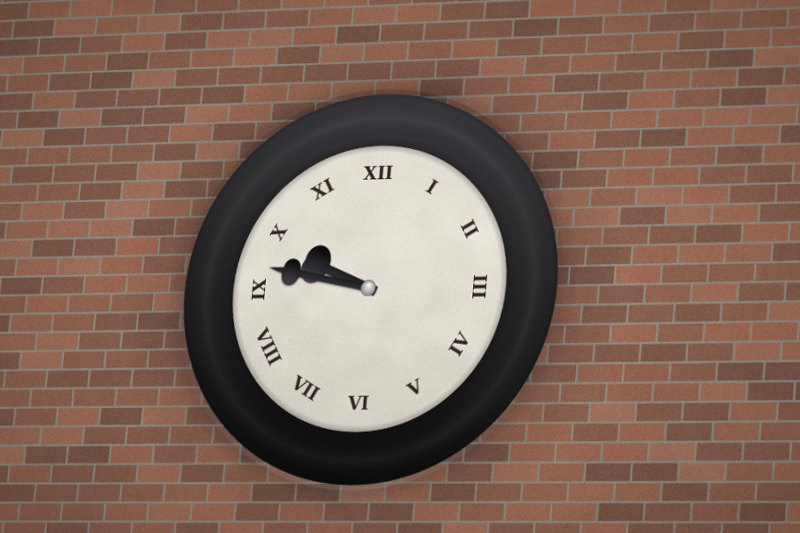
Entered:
9h47
